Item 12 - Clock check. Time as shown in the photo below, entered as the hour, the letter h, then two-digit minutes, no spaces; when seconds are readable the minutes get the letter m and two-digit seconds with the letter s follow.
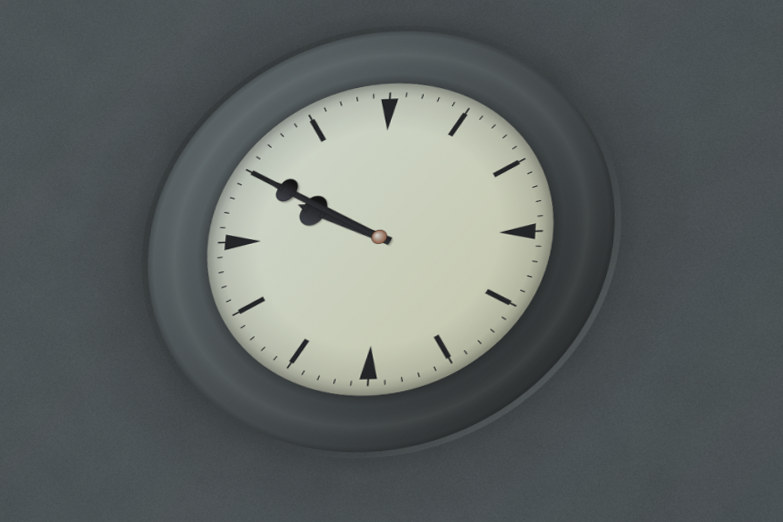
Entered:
9h50
